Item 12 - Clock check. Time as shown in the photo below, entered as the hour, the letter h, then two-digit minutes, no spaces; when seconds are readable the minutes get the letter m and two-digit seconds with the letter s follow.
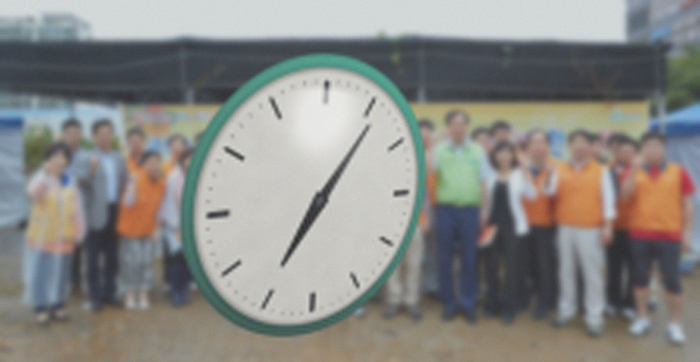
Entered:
7h06
